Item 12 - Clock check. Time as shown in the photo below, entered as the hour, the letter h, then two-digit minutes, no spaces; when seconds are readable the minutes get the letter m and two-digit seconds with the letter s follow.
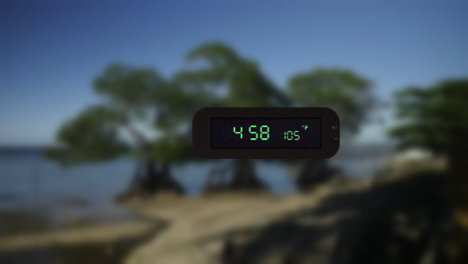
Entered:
4h58
